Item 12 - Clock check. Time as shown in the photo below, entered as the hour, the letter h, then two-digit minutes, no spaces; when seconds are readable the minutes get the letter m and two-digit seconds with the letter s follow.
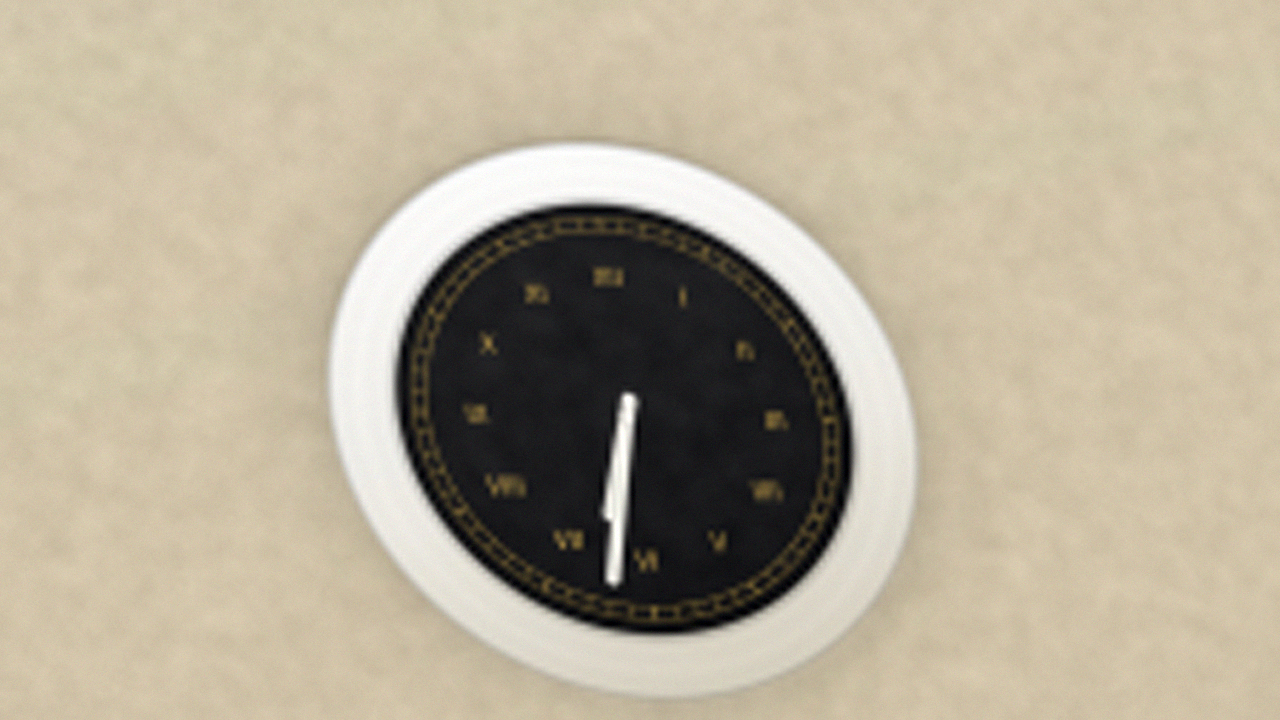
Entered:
6h32
